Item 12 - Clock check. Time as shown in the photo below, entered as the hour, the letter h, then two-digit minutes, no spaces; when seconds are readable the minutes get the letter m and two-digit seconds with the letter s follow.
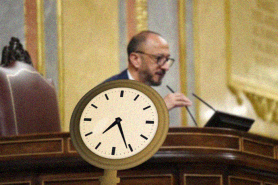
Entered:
7h26
